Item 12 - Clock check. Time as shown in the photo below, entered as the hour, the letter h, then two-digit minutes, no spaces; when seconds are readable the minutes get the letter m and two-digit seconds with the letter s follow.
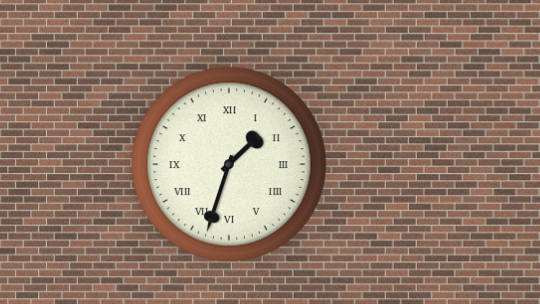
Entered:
1h33
